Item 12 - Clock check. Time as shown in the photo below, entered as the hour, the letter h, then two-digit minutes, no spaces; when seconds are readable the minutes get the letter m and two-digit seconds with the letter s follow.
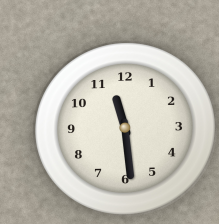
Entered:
11h29
